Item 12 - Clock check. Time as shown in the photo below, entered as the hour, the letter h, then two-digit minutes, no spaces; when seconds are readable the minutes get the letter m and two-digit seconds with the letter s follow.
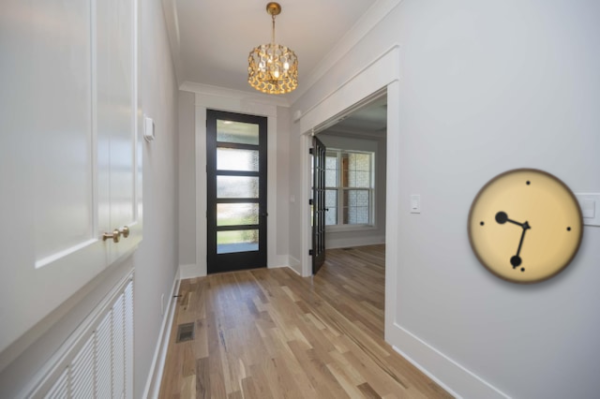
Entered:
9h32
